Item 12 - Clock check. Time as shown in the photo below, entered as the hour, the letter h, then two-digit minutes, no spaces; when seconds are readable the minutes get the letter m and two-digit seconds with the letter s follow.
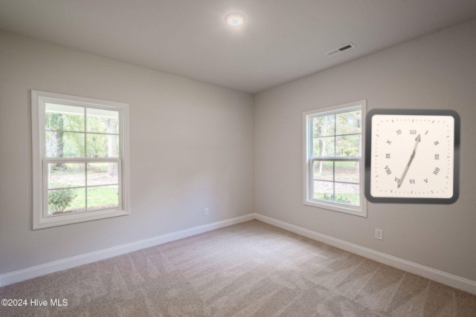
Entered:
12h34
